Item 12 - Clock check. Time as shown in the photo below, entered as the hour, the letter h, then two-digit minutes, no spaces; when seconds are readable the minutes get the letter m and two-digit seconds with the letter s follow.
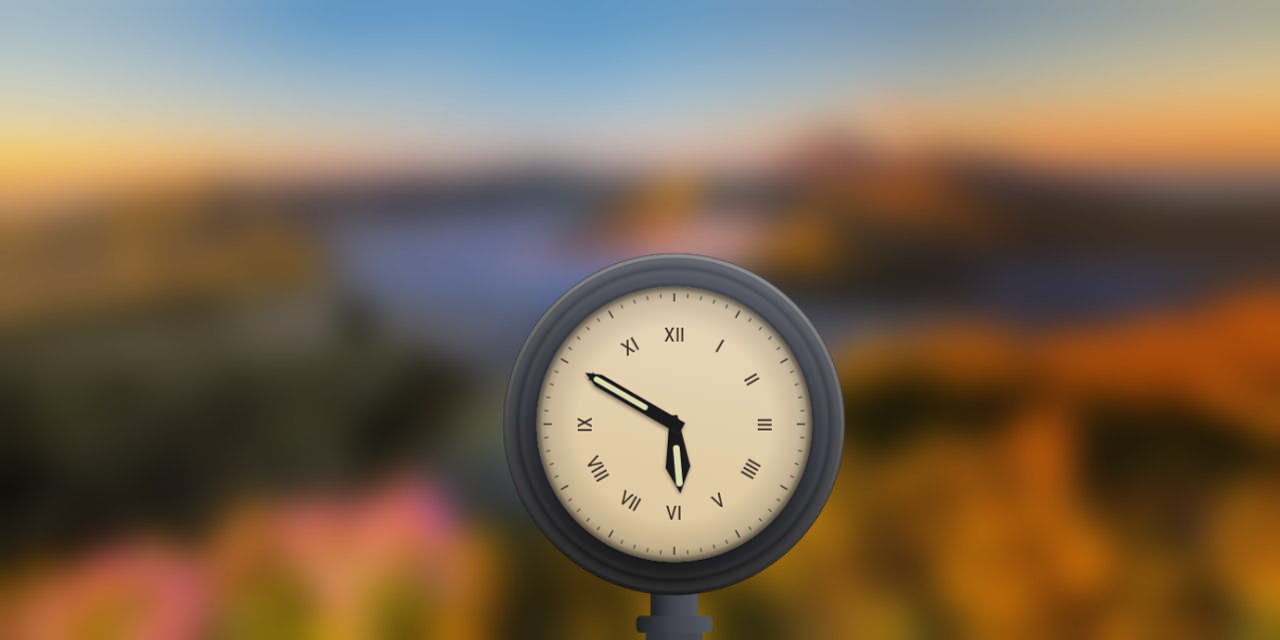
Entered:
5h50
